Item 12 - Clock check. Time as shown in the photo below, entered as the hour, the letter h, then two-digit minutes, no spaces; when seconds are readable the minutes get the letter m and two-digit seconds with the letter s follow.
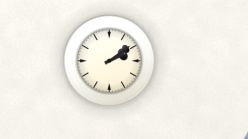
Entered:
2h09
